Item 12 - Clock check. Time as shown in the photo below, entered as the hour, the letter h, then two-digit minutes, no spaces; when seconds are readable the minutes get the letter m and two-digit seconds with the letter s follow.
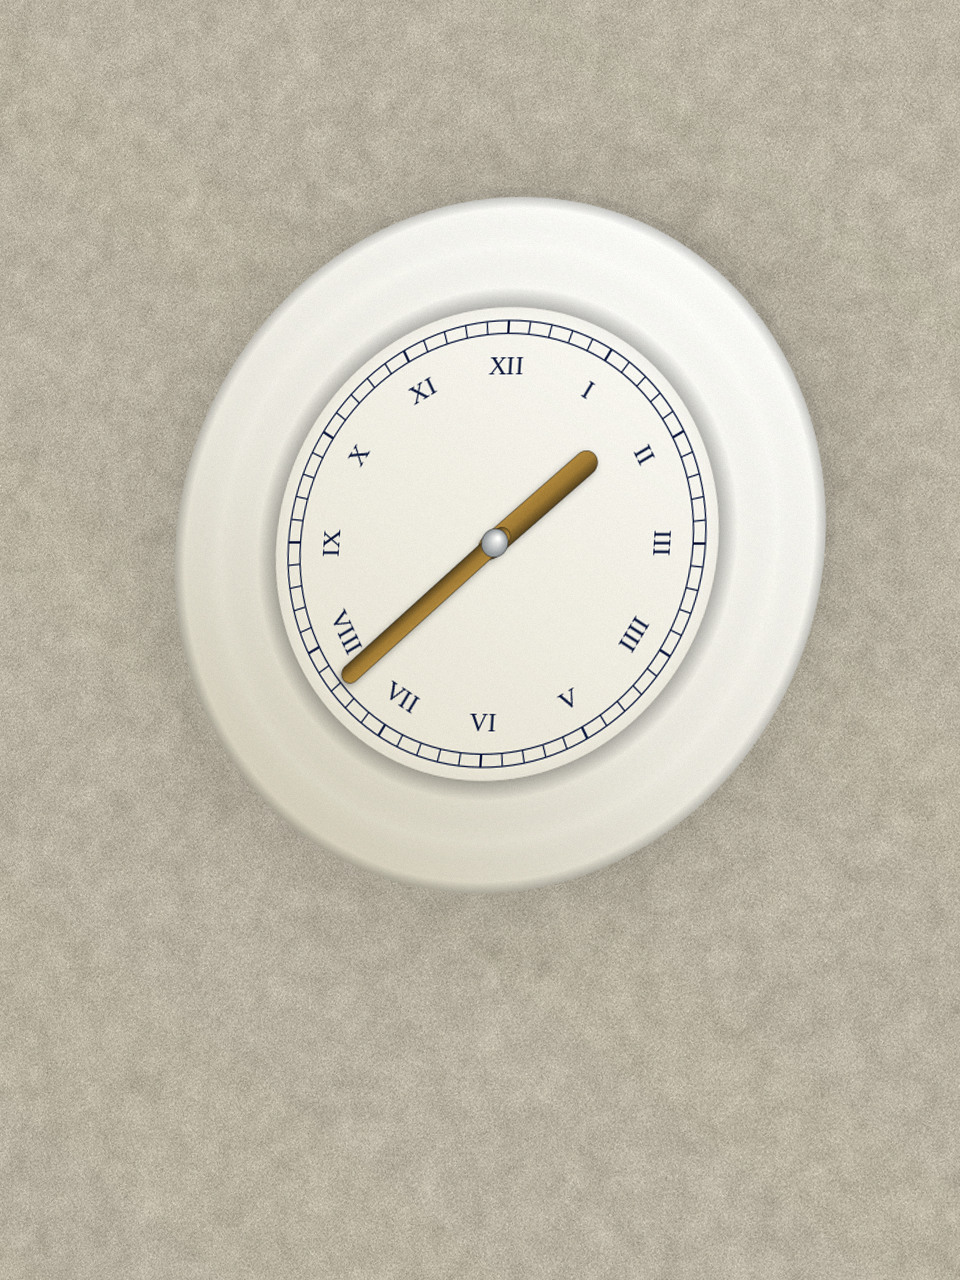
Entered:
1h38
